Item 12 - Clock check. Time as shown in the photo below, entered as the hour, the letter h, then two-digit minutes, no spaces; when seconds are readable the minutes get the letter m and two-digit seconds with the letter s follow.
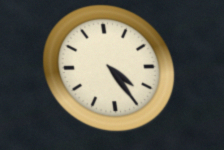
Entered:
4h25
